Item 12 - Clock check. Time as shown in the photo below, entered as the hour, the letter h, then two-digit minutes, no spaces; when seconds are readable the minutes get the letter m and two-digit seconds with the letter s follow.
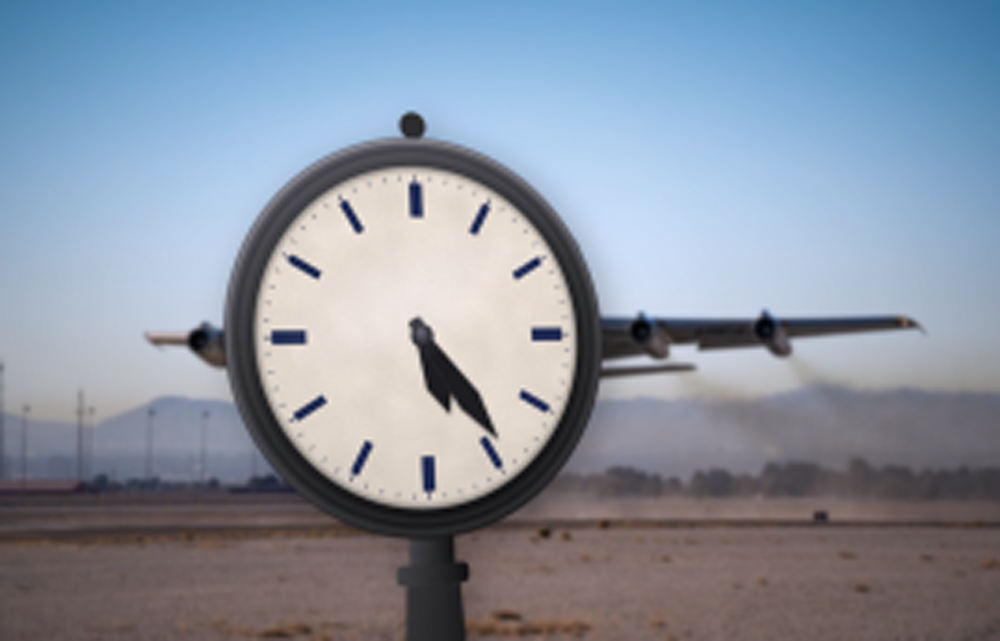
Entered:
5h24
